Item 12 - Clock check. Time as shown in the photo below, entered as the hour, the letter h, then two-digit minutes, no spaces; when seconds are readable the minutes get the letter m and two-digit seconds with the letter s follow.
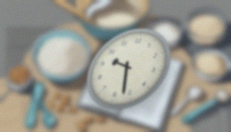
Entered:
9h27
